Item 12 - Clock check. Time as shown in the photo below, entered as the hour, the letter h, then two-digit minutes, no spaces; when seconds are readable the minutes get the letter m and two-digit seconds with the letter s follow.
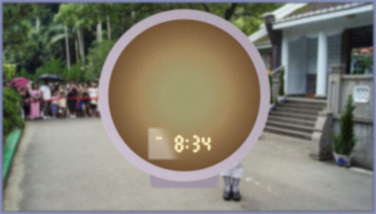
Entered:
8h34
